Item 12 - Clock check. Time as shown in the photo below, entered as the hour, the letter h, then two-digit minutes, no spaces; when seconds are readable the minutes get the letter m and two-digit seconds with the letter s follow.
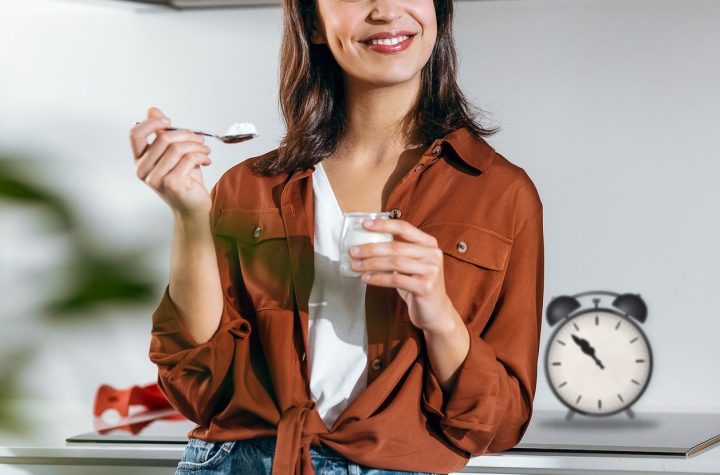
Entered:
10h53
